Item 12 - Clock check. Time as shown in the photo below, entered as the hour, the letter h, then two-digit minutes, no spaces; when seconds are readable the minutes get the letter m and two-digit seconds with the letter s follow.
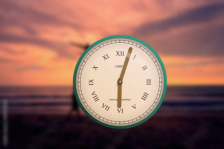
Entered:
6h03
